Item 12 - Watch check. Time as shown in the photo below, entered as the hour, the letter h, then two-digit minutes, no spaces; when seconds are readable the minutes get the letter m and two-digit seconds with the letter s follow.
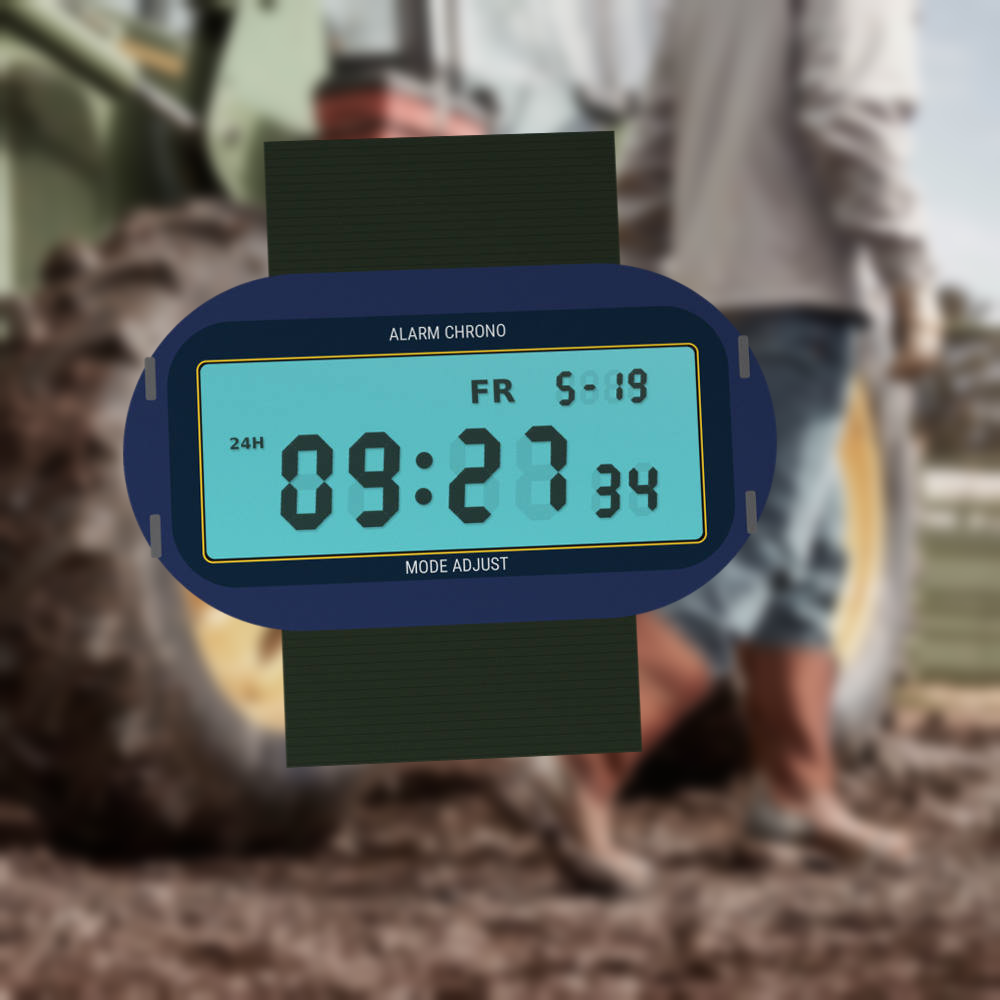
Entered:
9h27m34s
